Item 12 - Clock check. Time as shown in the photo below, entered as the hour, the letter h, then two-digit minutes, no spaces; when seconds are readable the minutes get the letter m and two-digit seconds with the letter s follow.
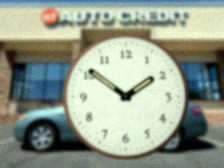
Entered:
1h51
